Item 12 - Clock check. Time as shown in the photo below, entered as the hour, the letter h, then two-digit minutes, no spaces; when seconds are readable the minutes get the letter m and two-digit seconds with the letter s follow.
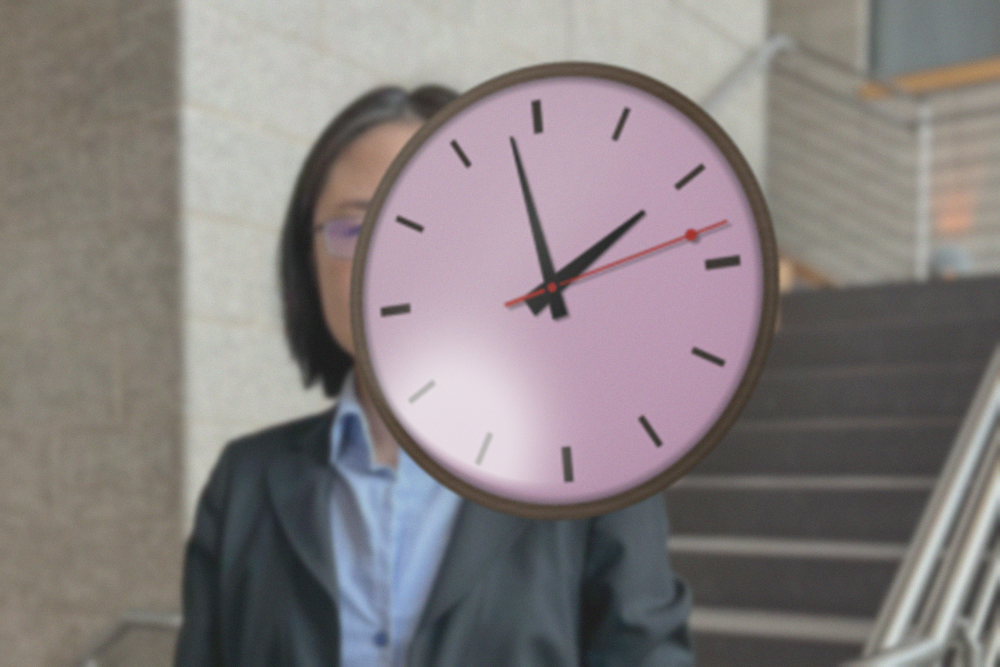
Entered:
1h58m13s
